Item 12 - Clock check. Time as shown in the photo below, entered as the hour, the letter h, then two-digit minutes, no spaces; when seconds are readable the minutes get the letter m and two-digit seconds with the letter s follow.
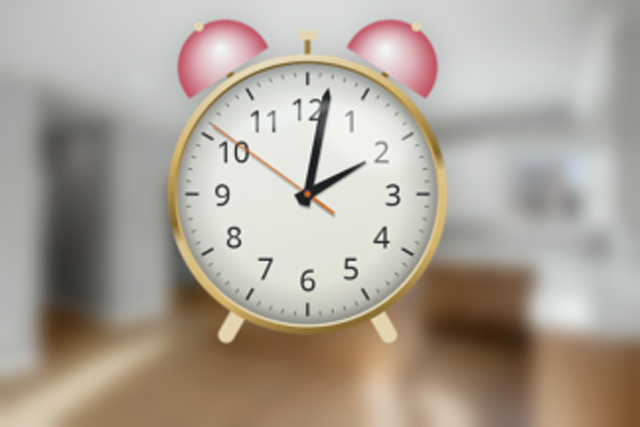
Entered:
2h01m51s
